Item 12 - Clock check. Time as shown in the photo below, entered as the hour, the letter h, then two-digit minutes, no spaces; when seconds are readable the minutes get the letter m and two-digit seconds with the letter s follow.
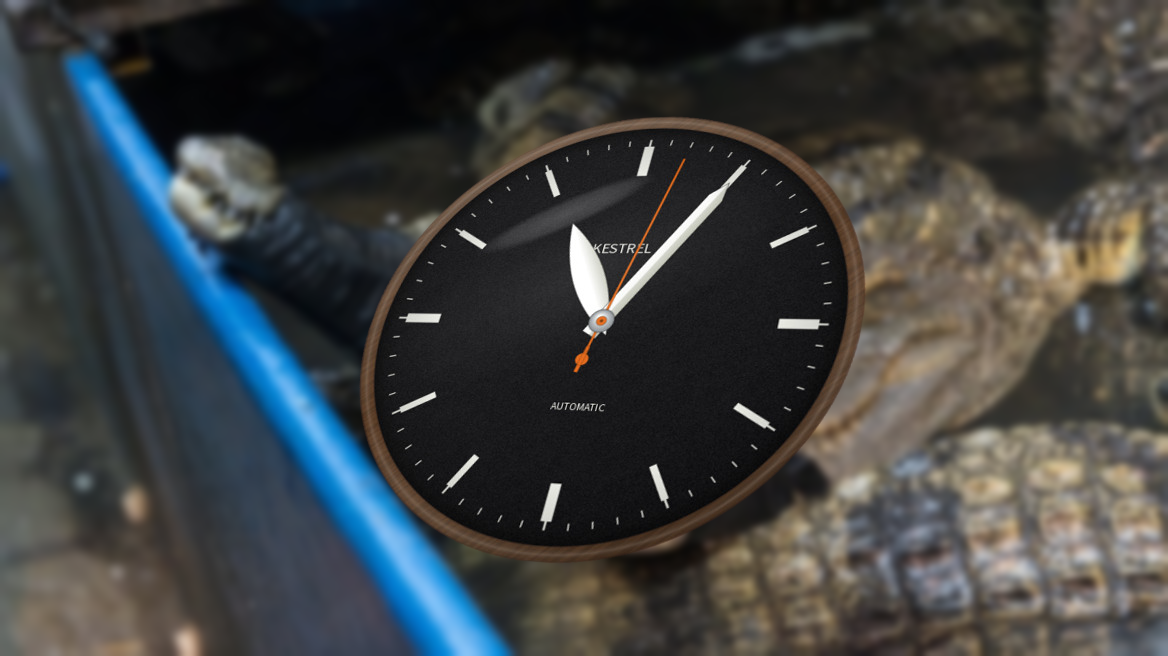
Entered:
11h05m02s
